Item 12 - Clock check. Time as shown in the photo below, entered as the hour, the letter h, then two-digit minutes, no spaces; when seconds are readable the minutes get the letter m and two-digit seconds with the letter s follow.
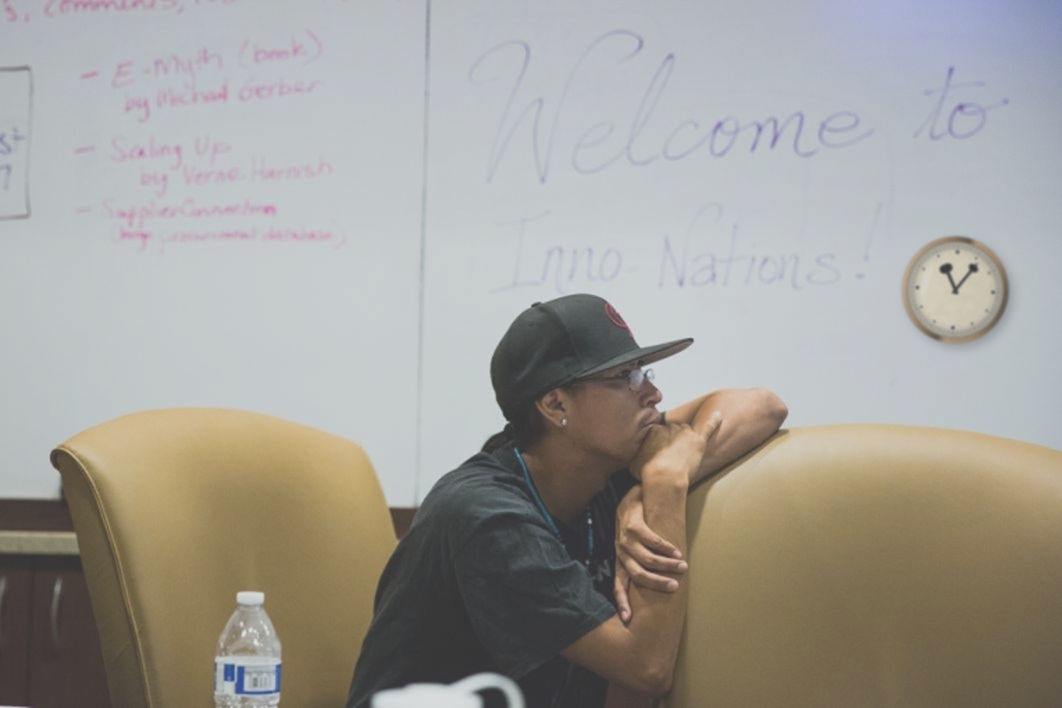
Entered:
11h06
